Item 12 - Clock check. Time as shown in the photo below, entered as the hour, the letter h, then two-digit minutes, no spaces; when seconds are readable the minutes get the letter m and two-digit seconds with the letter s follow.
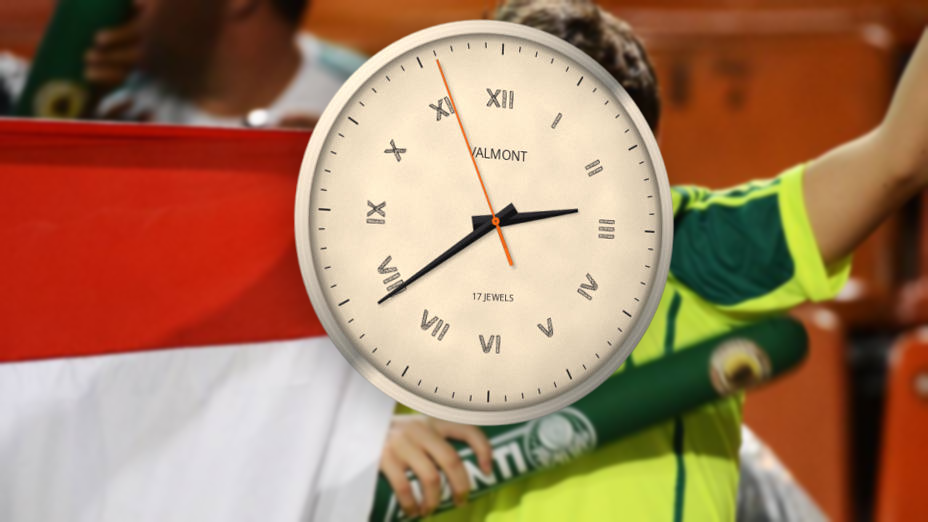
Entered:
2h38m56s
